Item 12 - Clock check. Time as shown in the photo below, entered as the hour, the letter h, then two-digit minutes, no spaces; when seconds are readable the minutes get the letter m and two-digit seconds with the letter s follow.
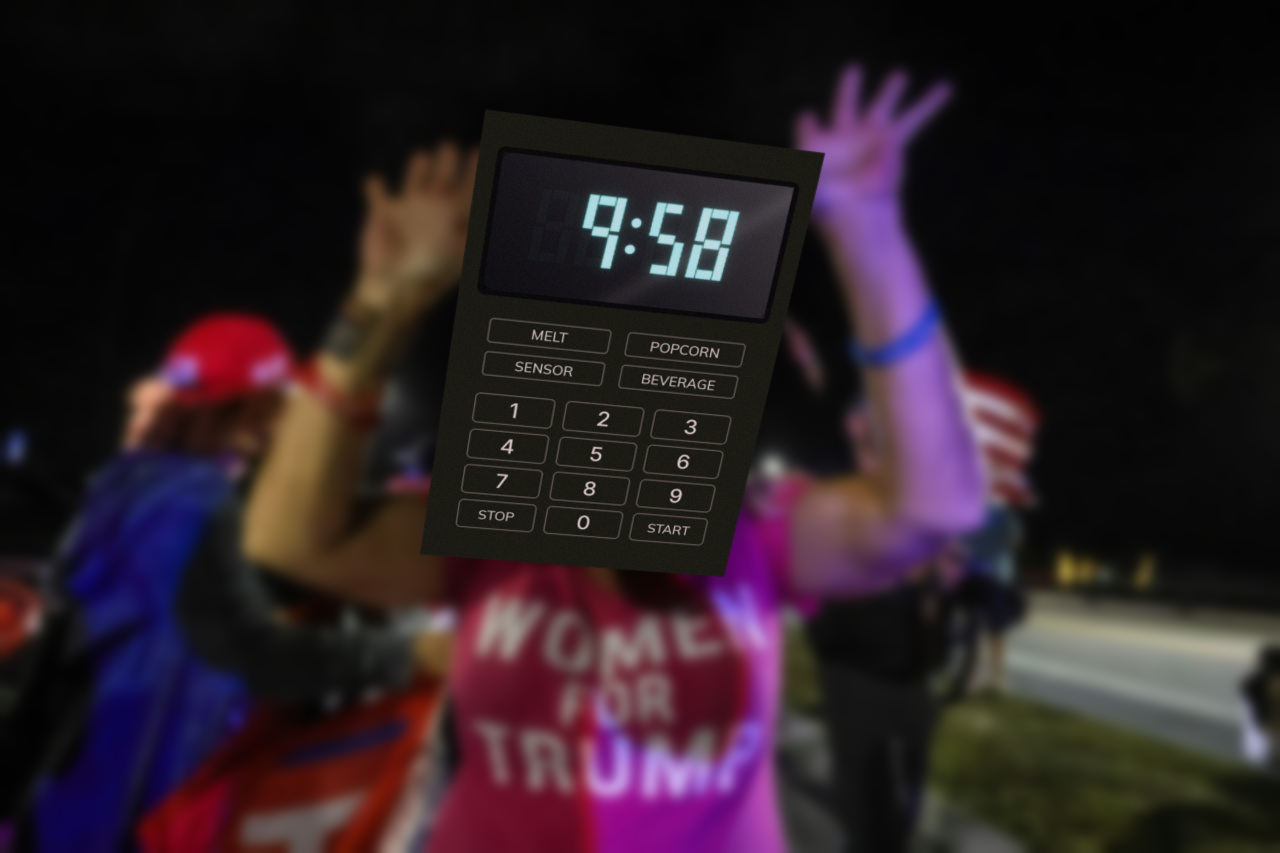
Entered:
9h58
